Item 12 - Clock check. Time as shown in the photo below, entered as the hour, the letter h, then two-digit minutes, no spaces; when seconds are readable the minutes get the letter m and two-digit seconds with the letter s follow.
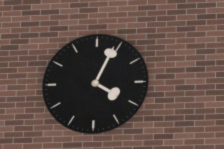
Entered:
4h04
